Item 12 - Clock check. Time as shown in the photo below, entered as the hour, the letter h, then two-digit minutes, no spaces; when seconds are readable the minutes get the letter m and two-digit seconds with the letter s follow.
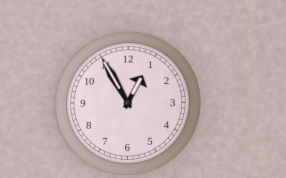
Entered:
12h55
